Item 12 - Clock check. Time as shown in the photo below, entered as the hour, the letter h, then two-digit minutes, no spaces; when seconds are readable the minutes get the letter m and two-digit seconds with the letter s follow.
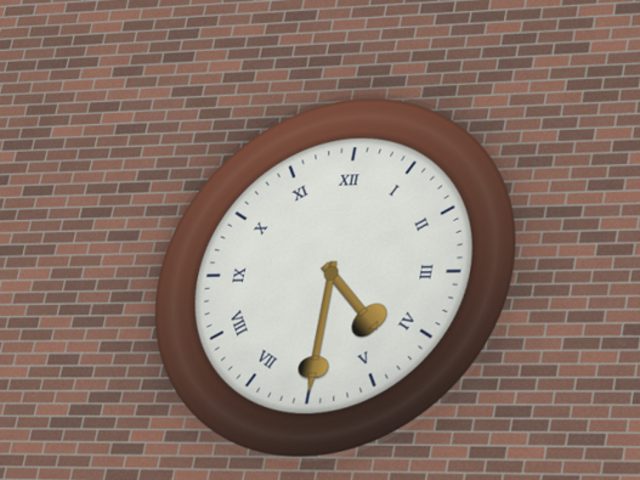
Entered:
4h30
